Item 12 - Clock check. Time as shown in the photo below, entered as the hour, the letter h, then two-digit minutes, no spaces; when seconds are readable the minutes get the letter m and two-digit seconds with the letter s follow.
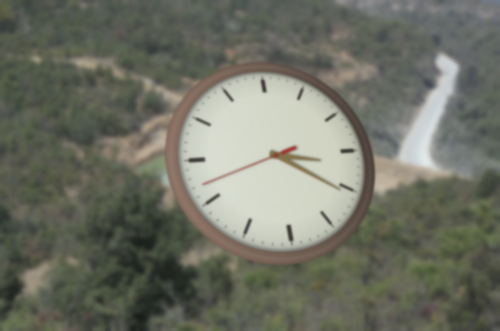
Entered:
3h20m42s
